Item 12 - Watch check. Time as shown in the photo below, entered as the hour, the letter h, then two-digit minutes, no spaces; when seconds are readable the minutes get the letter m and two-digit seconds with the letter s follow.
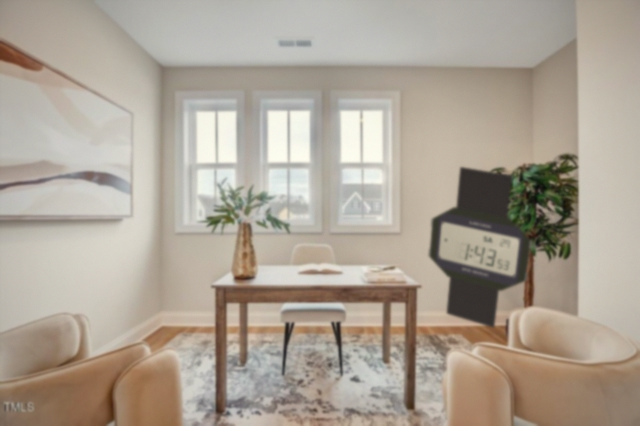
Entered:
1h43
